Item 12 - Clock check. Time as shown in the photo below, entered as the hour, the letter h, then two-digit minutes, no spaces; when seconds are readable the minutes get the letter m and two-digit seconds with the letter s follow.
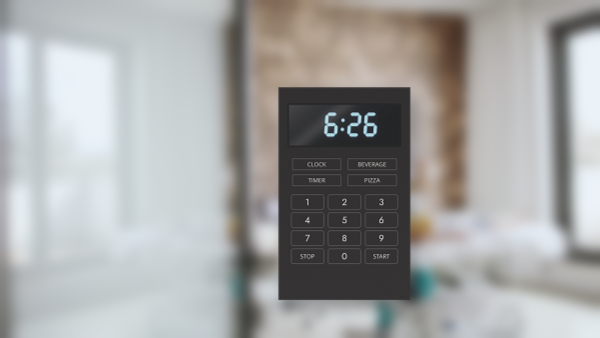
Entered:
6h26
